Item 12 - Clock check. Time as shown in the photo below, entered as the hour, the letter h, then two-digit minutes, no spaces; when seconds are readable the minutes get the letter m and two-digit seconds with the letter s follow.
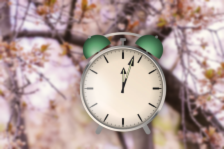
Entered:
12h03
